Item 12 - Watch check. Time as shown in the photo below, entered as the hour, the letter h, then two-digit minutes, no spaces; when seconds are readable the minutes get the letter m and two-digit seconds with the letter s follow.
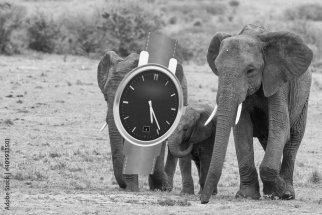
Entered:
5h24
